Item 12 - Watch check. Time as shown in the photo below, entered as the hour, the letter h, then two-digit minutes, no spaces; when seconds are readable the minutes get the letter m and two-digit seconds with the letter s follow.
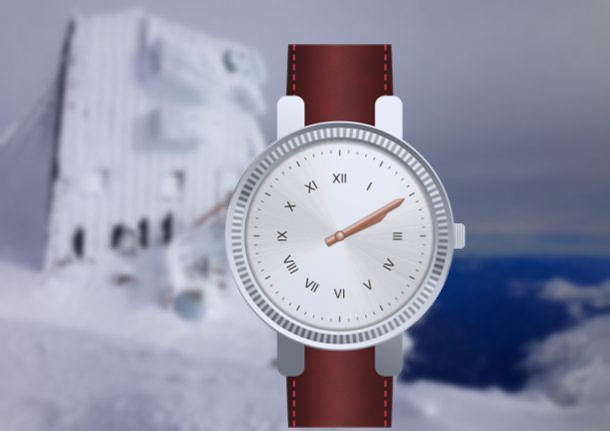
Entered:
2h10
